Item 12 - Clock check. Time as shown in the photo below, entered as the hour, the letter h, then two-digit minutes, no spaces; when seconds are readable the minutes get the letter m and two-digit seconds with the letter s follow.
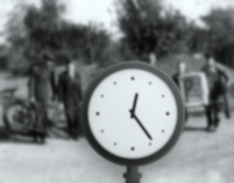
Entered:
12h24
